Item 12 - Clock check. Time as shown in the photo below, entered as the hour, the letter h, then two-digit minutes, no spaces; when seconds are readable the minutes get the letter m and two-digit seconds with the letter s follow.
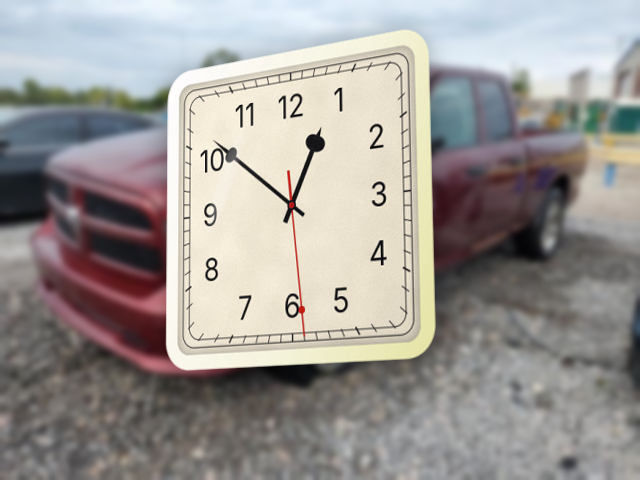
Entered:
12h51m29s
